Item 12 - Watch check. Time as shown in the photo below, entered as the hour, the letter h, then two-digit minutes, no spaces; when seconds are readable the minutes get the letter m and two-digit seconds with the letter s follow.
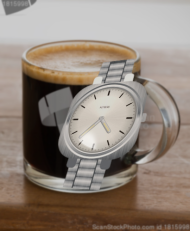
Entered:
4h37
